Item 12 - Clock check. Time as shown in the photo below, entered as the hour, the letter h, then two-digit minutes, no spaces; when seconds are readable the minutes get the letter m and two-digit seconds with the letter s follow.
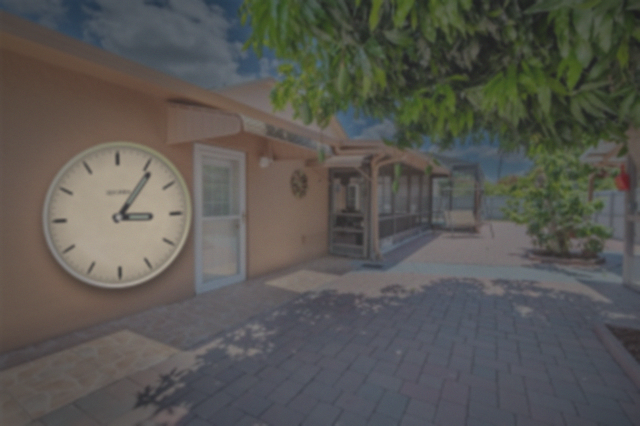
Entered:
3h06
